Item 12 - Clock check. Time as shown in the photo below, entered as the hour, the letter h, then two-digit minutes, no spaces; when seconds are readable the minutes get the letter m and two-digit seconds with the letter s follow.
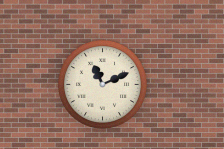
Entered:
11h11
